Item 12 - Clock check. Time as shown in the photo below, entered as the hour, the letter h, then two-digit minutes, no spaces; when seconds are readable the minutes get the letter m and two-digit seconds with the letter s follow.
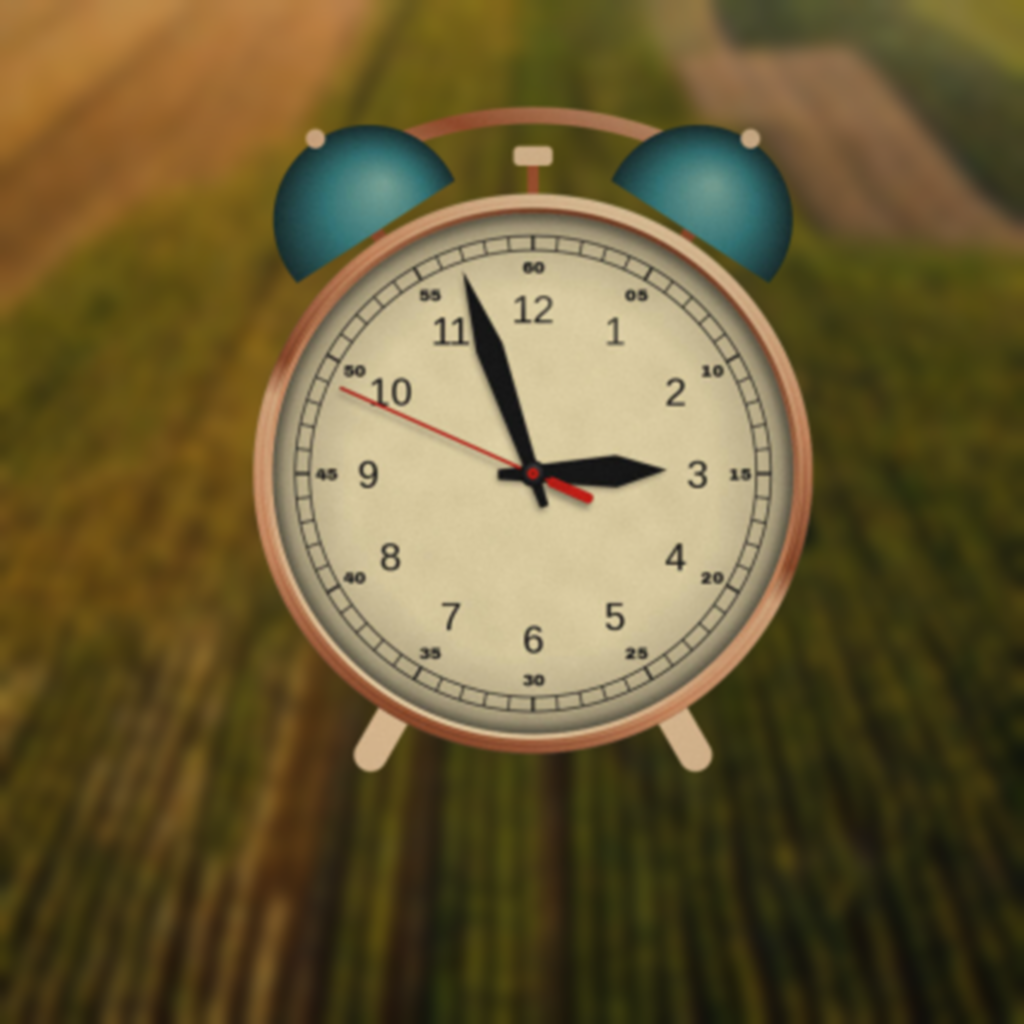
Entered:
2h56m49s
